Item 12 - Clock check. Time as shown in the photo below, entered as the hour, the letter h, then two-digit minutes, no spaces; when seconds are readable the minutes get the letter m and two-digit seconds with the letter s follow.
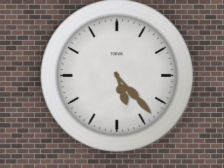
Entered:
5h23
